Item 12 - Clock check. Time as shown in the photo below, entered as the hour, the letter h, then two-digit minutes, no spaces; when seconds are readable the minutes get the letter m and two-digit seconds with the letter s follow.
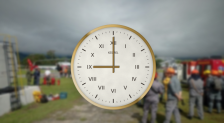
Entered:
9h00
